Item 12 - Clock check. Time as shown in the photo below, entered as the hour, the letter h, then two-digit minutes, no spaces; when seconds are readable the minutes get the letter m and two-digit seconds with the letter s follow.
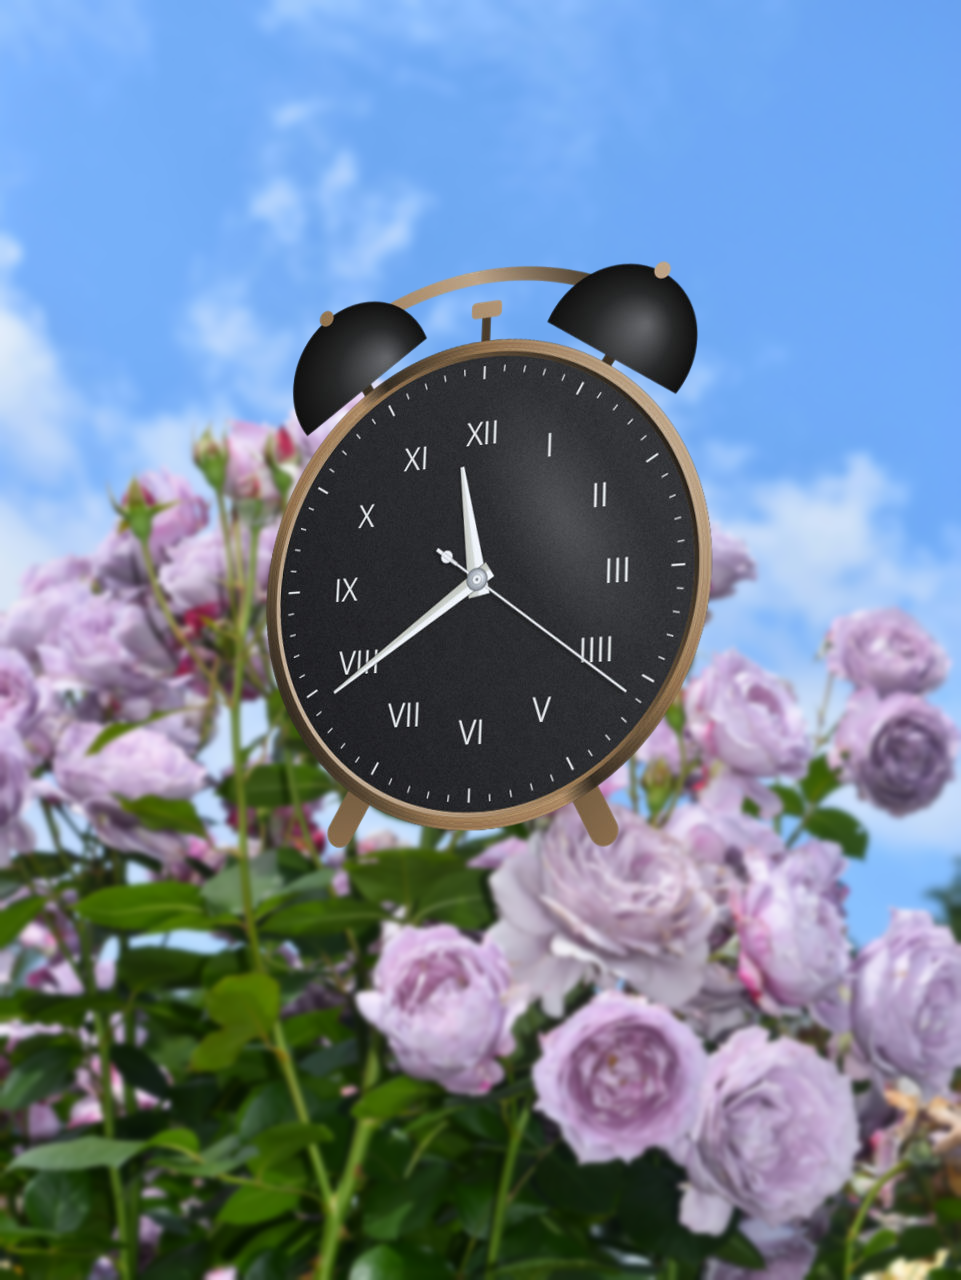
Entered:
11h39m21s
